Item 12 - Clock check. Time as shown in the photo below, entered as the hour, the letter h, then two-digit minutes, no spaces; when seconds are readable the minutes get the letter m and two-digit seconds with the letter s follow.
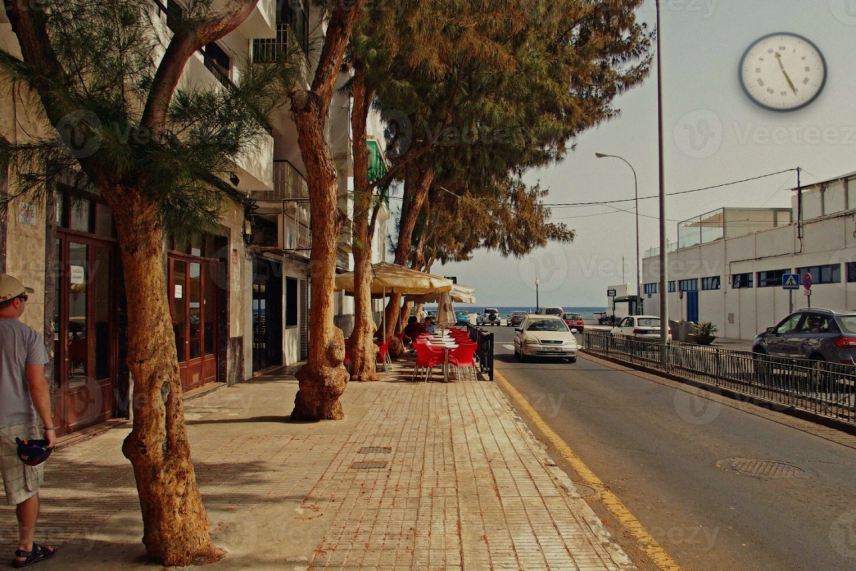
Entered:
11h26
